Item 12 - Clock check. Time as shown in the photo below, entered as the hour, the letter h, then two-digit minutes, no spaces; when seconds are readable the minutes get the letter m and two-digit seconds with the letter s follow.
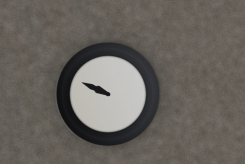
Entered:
9h49
